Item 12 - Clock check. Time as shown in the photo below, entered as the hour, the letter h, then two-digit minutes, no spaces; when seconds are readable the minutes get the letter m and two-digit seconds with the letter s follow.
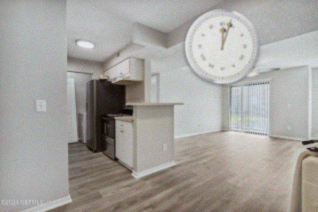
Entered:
12h03
